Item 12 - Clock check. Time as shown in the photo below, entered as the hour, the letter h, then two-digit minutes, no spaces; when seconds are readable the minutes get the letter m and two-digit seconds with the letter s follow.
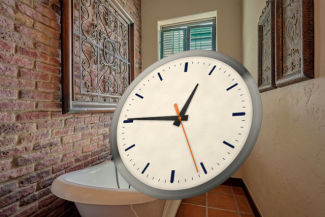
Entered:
12h45m26s
